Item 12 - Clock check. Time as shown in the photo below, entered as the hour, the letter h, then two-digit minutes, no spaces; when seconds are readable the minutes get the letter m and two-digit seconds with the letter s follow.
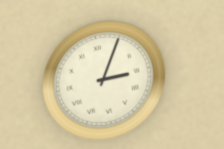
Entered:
3h05
